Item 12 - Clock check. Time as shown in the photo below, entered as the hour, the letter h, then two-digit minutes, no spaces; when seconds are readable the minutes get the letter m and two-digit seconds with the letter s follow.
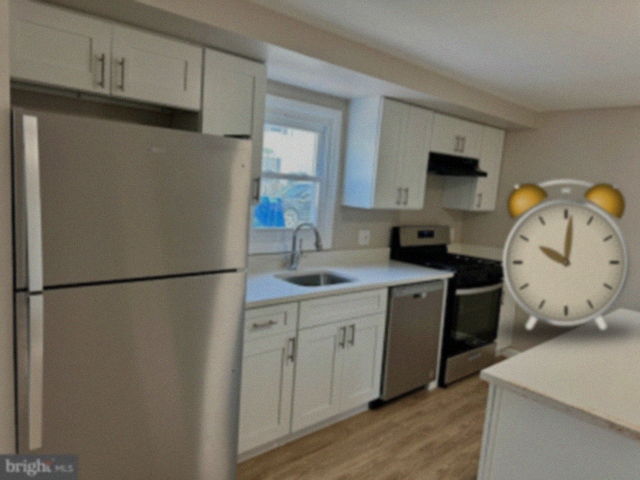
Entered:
10h01
